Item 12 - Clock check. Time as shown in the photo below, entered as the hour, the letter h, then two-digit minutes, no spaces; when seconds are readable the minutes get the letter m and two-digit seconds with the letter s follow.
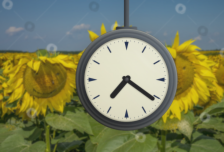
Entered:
7h21
